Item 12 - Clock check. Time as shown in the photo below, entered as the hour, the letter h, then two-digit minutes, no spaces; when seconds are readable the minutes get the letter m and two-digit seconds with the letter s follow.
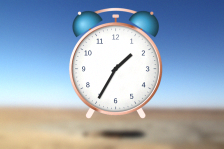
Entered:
1h35
